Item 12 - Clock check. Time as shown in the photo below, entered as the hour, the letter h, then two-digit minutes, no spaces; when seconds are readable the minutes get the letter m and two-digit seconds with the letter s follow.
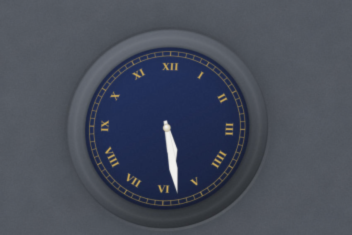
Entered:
5h28
